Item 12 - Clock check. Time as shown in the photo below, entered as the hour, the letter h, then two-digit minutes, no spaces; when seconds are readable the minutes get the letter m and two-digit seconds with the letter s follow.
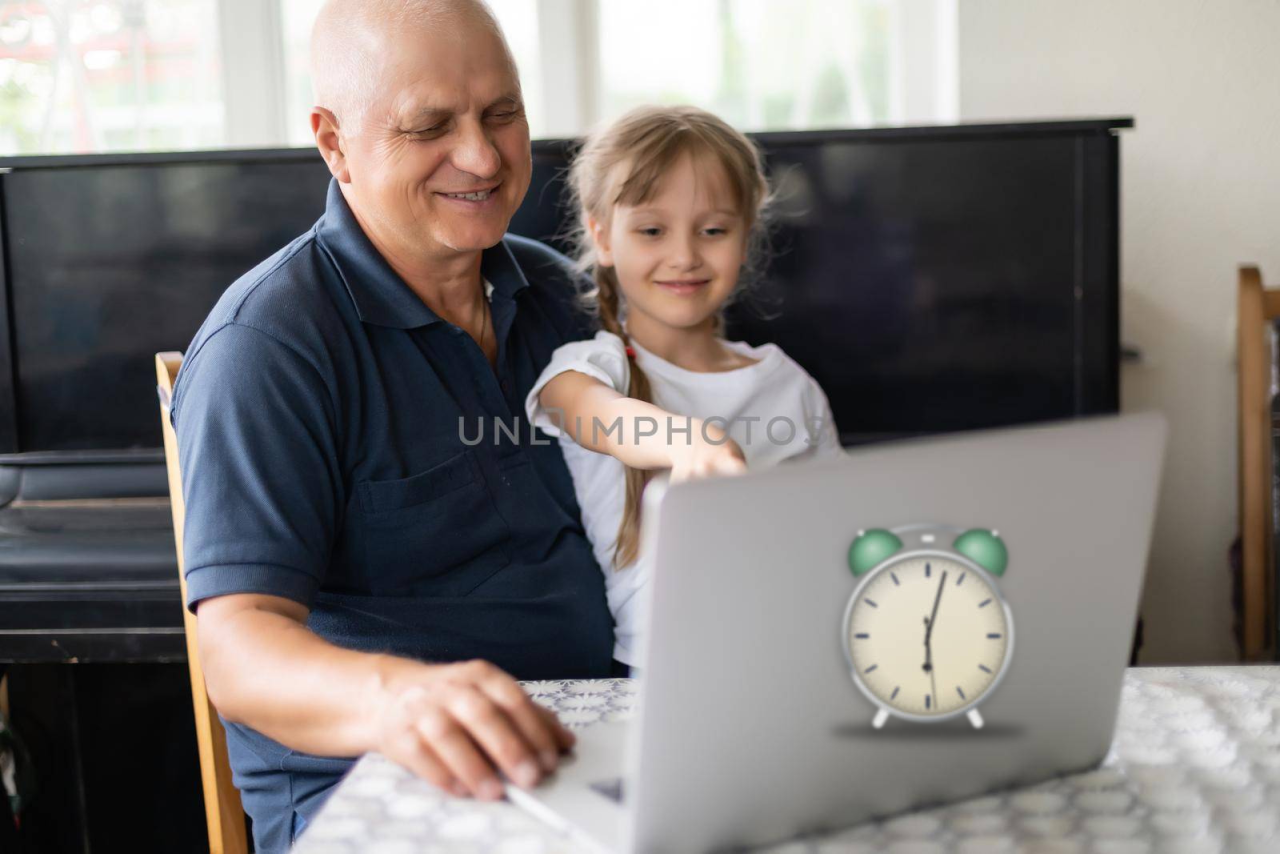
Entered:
6h02m29s
